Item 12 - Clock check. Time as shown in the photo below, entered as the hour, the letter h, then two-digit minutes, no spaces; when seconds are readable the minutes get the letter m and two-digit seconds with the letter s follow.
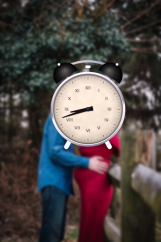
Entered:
8h42
